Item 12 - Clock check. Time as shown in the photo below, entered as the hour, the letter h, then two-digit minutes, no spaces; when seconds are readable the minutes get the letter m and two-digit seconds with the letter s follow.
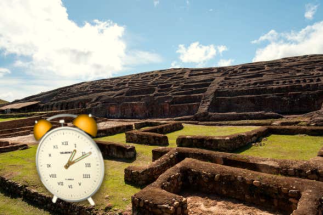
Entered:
1h11
